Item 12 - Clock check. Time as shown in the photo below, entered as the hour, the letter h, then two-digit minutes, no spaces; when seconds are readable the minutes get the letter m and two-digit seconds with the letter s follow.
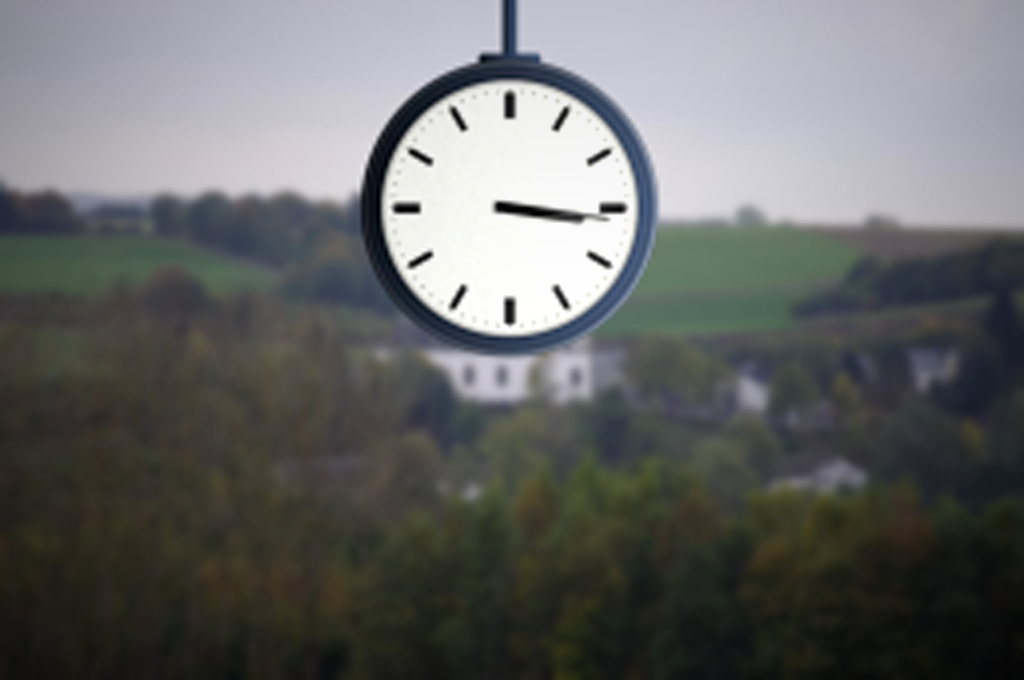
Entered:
3h16
